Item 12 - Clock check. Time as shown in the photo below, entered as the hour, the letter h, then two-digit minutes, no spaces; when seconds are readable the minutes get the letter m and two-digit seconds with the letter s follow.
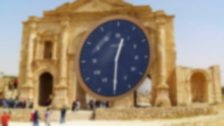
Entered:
12h30
